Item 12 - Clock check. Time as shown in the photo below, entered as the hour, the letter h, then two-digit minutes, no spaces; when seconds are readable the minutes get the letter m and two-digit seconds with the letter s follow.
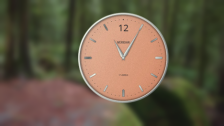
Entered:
11h05
